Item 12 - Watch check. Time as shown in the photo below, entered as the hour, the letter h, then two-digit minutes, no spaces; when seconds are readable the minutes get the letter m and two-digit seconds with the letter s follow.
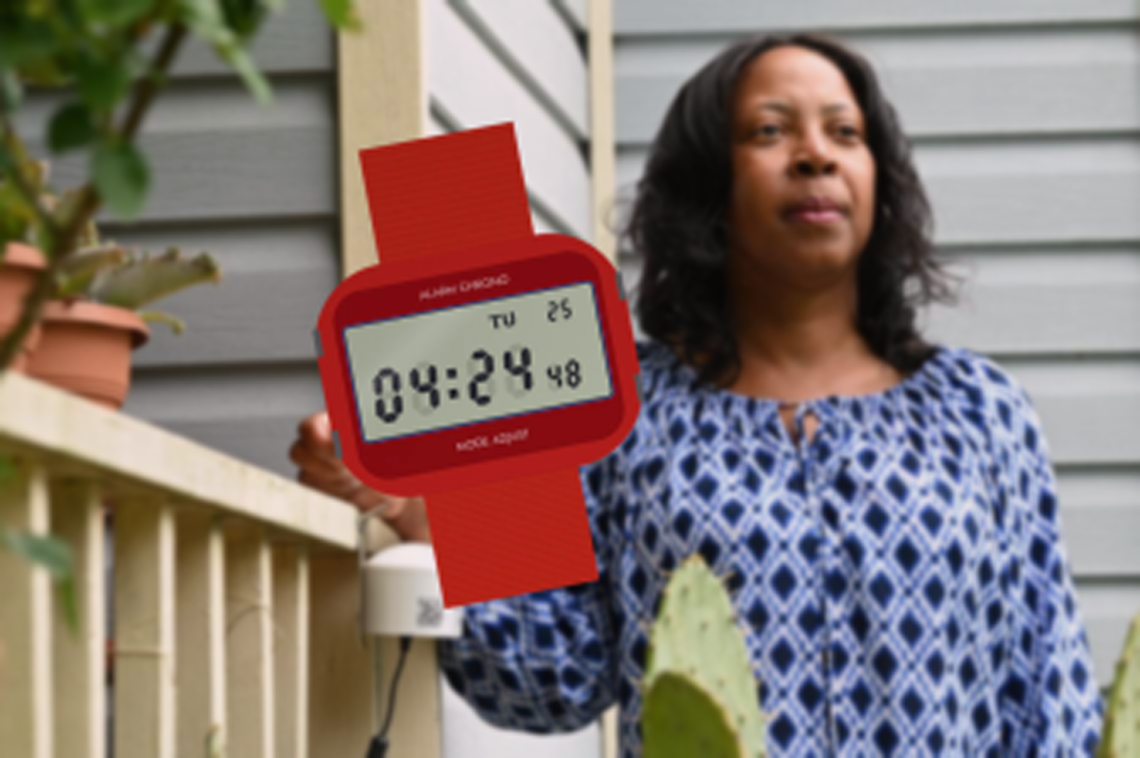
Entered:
4h24m48s
